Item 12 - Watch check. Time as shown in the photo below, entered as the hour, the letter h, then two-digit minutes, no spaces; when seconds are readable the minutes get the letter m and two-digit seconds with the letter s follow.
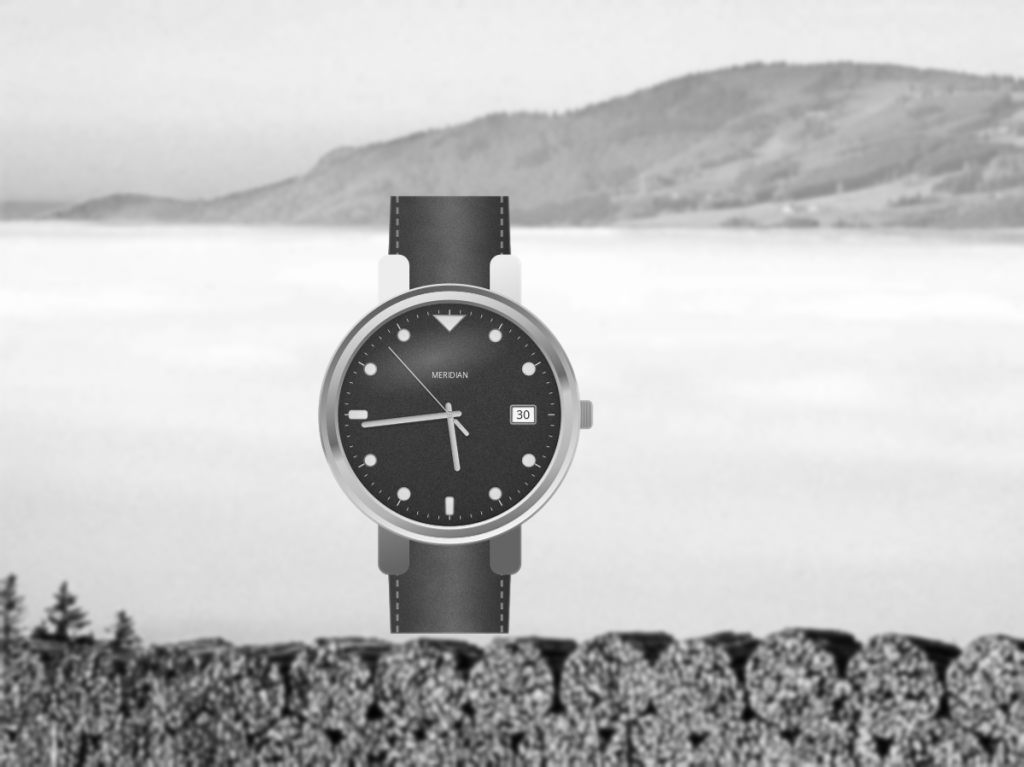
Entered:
5h43m53s
